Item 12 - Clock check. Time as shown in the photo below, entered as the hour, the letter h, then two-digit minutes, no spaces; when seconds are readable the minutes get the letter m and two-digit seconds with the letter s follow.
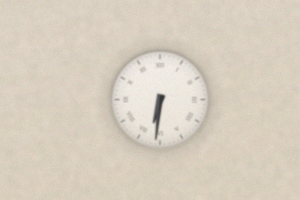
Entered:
6h31
